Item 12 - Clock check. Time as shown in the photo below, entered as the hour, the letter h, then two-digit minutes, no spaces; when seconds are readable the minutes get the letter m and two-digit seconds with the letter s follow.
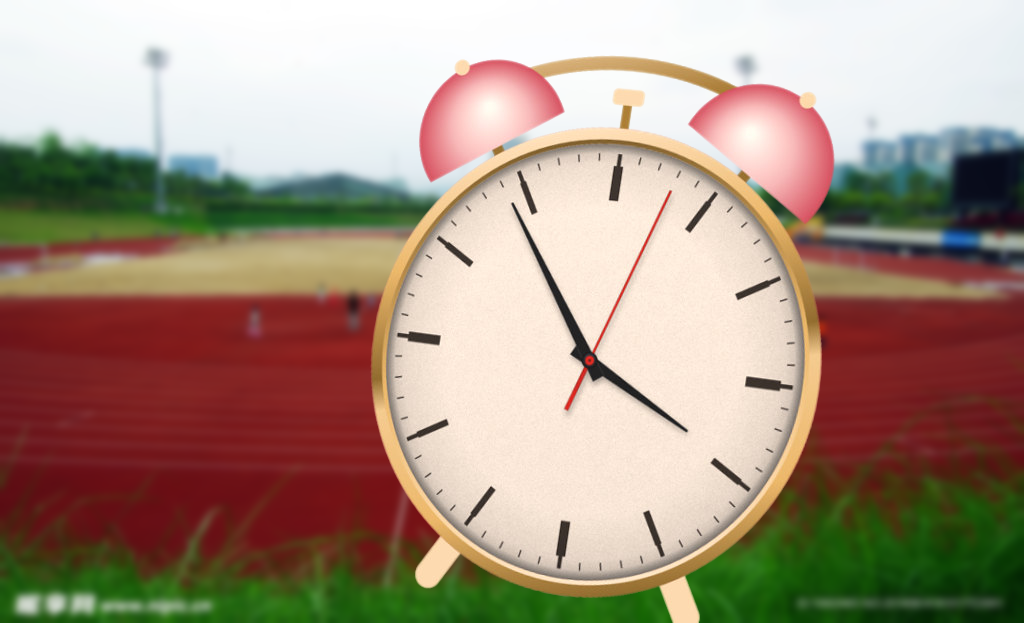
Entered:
3h54m03s
